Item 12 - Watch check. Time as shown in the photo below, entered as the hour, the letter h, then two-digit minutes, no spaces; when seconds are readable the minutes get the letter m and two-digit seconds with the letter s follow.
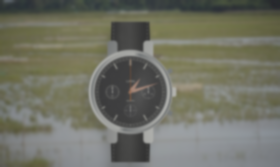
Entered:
1h12
